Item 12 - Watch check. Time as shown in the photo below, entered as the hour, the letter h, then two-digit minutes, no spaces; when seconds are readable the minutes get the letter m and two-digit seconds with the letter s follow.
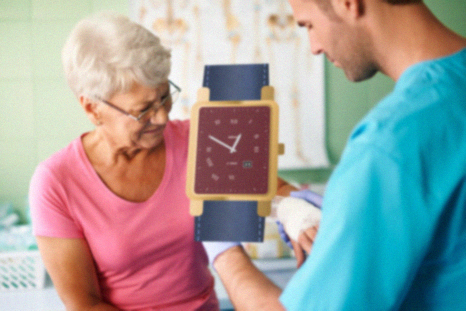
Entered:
12h50
